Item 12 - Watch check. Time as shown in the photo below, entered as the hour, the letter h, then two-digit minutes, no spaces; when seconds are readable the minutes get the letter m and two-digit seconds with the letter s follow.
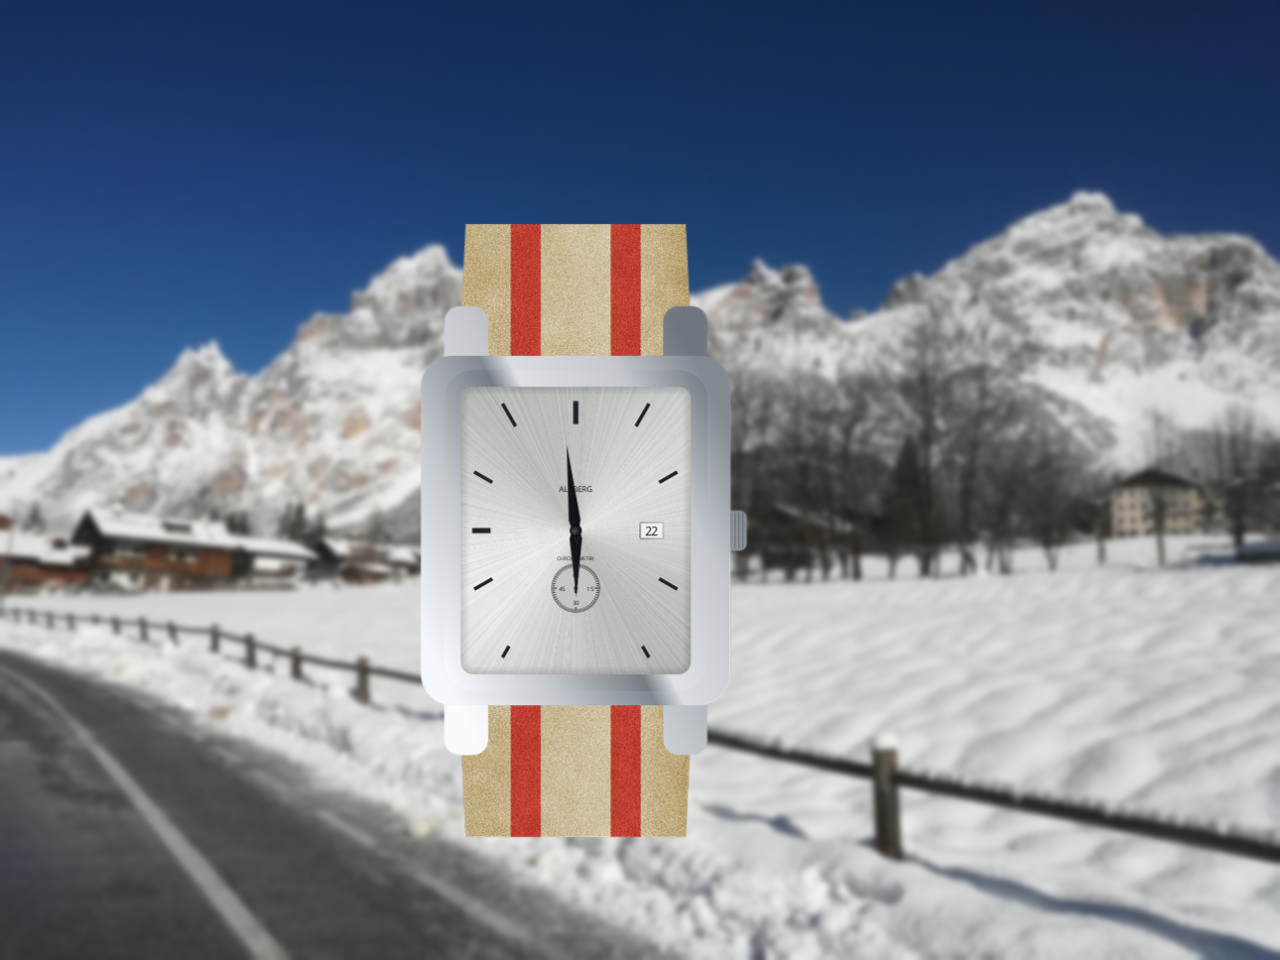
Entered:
5h59
